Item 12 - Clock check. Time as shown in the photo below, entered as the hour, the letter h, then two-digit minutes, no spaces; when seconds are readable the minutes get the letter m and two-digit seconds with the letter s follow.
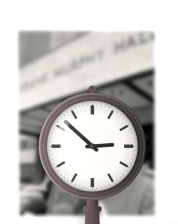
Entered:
2h52
